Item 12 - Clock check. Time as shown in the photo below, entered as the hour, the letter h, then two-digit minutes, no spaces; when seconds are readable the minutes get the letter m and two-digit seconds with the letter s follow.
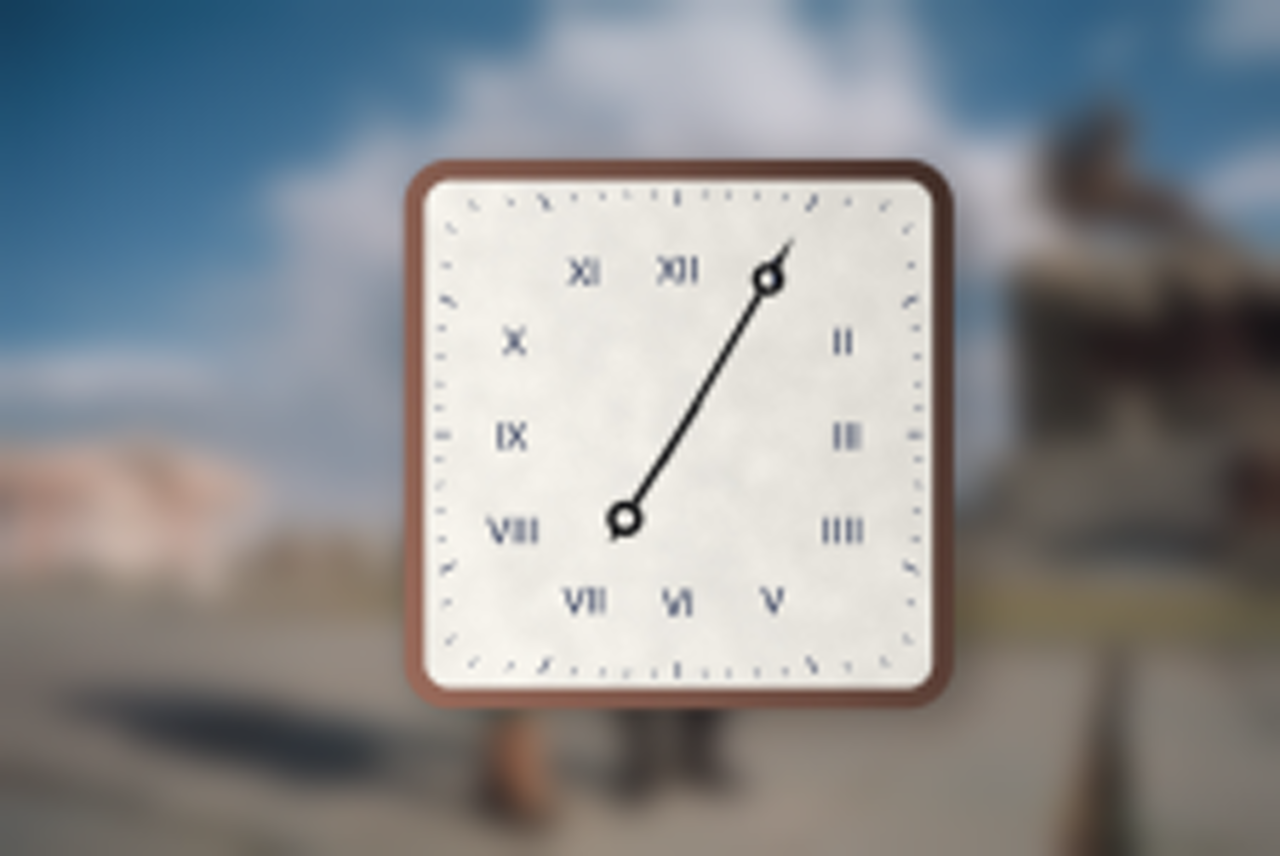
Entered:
7h05
